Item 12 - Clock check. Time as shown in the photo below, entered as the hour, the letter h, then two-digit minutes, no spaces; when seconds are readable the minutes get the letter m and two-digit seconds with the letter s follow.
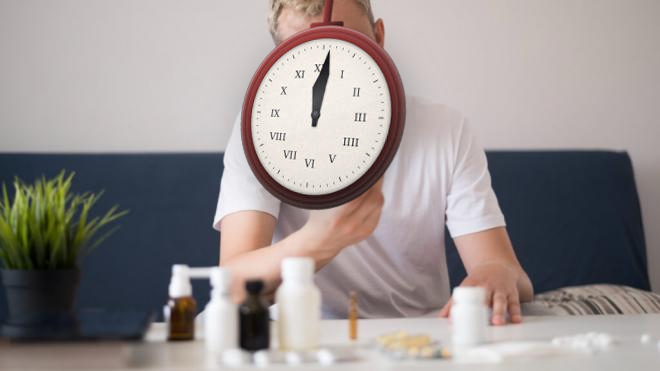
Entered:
12h01
